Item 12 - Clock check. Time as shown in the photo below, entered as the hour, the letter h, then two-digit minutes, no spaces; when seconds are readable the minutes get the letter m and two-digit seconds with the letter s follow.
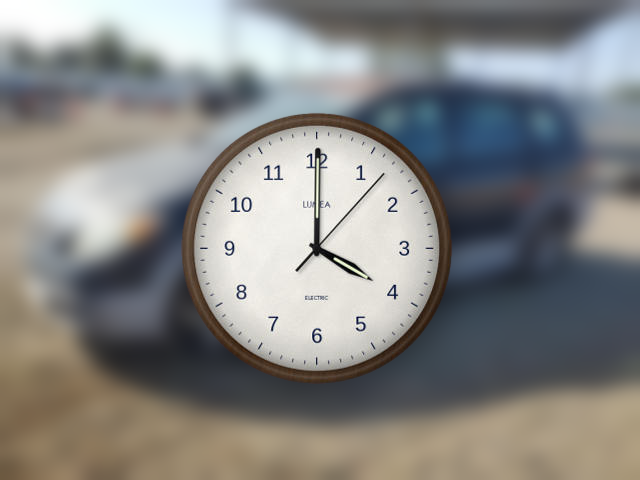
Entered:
4h00m07s
